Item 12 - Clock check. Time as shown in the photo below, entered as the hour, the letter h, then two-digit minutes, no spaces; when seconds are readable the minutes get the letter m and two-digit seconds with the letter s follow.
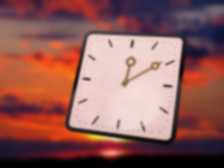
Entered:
12h09
